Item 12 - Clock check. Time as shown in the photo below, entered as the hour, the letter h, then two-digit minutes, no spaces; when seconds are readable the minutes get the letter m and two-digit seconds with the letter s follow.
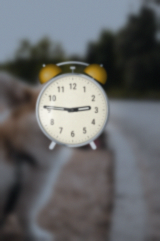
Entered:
2h46
